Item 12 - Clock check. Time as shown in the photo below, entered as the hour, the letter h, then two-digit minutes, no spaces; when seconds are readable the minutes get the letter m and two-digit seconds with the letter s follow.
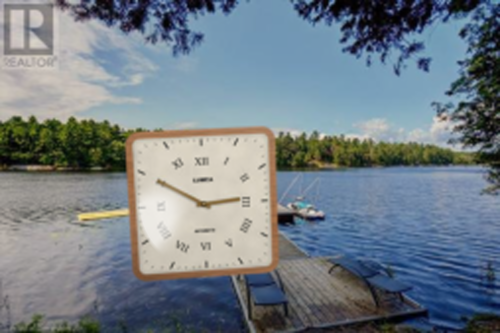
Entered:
2h50
